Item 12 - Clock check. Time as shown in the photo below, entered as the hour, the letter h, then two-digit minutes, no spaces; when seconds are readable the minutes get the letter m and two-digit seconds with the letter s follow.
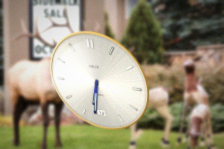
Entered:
6h32
